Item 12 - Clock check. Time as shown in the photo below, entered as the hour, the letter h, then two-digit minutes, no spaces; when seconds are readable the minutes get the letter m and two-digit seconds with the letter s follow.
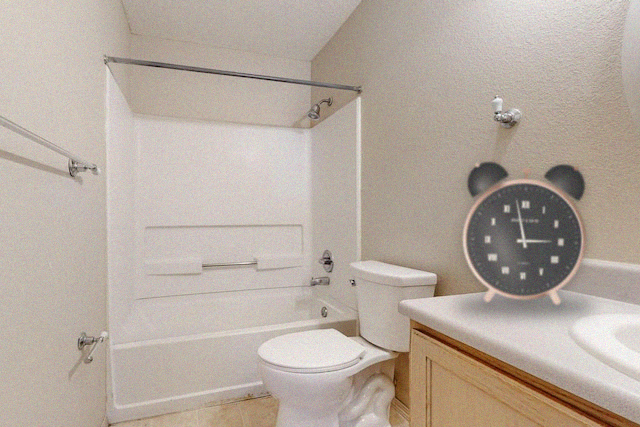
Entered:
2h58
